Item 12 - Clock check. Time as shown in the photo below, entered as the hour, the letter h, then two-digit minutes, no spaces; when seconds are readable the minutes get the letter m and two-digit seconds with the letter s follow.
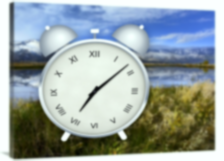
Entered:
7h08
